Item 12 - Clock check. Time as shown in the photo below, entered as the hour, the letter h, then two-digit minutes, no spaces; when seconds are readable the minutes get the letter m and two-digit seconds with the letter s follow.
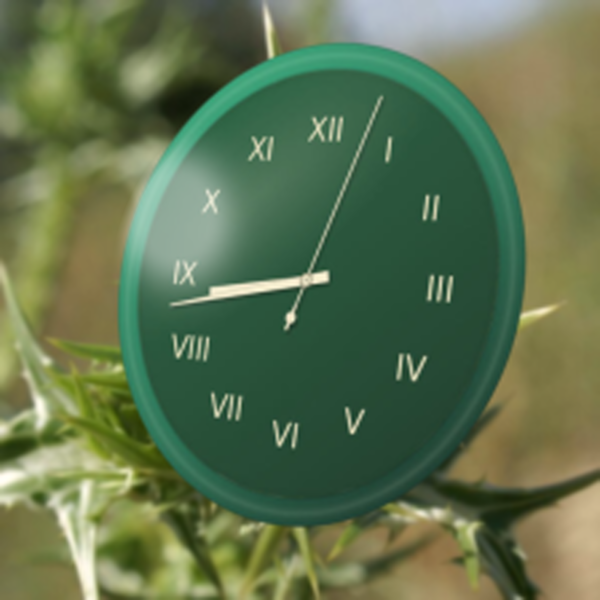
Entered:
8h43m03s
